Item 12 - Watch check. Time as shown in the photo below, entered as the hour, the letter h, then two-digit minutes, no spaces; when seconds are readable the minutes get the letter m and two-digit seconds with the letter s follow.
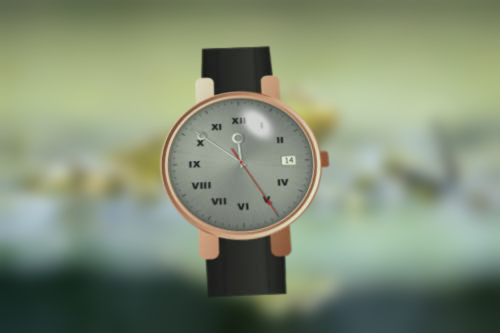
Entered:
11h51m25s
